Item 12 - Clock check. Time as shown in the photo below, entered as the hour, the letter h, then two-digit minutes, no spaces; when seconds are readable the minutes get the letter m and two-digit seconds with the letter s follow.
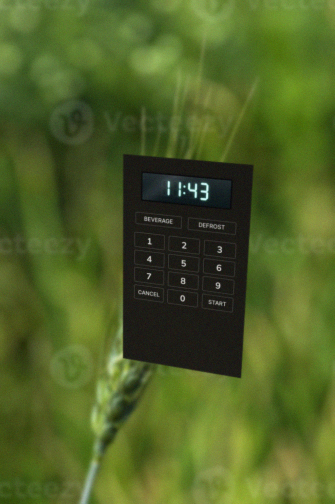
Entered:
11h43
